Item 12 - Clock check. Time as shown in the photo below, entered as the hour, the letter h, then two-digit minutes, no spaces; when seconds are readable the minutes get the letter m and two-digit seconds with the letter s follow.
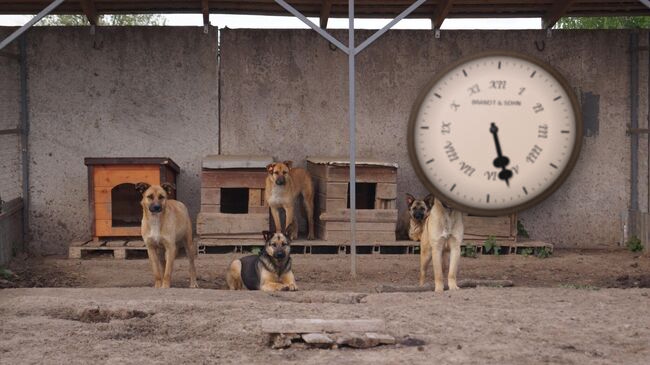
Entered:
5h27
